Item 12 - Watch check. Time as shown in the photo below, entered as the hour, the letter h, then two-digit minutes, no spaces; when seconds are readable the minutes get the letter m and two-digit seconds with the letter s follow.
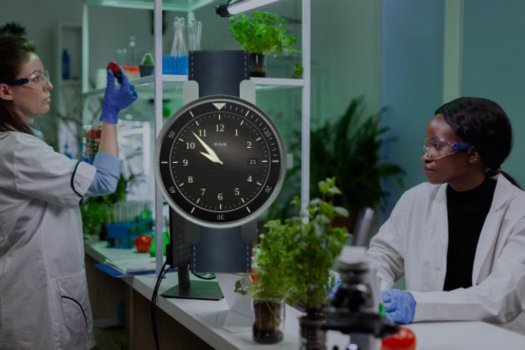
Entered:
9h53
